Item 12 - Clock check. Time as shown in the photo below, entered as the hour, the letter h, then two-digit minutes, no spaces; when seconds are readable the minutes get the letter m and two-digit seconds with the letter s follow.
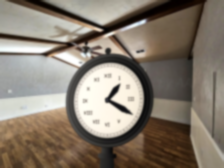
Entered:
1h20
